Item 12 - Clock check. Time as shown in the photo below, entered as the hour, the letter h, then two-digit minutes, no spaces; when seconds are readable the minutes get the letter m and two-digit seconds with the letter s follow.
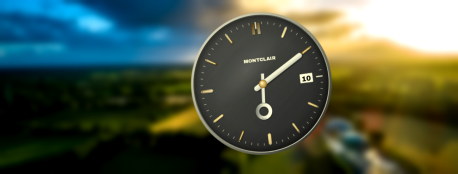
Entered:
6h10
